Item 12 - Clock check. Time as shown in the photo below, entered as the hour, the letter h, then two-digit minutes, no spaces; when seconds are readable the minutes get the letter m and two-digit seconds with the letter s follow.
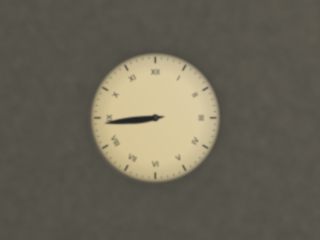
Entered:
8h44
